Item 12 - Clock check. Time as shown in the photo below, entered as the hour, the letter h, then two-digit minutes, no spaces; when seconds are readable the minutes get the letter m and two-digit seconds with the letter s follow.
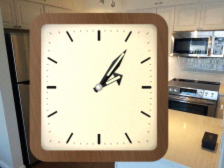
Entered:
2h06
